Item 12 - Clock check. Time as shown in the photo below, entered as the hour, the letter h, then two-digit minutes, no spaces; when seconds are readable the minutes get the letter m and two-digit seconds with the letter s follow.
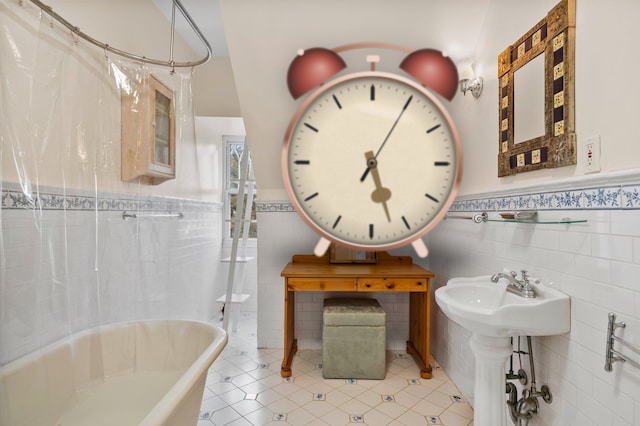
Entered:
5h27m05s
